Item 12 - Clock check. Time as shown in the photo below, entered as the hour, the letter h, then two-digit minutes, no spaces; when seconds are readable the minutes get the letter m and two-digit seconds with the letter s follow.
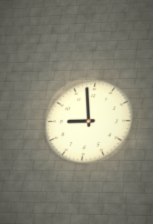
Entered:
8h58
